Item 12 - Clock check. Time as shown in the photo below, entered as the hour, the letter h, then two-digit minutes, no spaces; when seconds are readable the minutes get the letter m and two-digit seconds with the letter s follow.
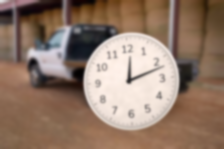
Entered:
12h12
